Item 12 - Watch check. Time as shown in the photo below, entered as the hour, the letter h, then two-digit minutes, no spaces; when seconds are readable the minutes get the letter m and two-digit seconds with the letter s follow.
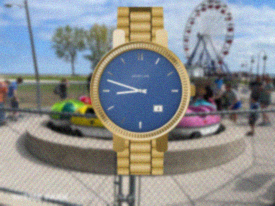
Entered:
8h48
